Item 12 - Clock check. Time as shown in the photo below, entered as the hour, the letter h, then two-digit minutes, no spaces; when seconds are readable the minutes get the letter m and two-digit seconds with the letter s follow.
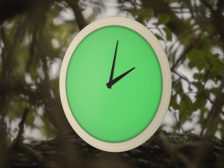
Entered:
2h02
